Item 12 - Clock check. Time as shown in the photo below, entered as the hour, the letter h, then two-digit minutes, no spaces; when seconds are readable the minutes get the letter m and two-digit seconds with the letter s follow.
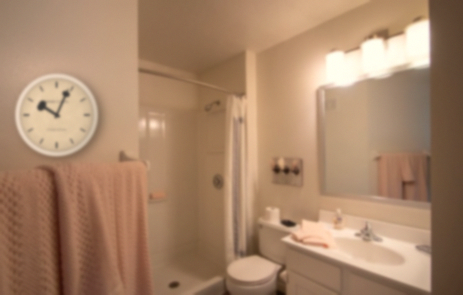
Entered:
10h04
